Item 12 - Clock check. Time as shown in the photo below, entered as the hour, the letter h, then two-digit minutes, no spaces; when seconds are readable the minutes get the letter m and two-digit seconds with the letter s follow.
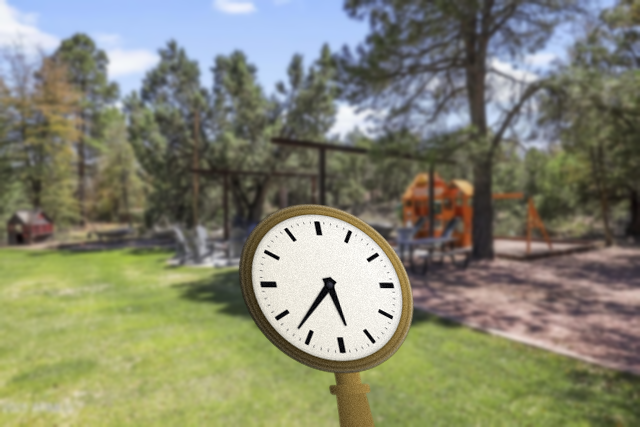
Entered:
5h37
